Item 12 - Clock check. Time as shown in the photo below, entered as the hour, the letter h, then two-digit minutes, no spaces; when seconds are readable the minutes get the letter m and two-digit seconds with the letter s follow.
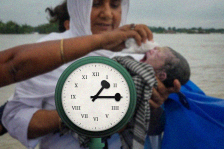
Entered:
1h15
